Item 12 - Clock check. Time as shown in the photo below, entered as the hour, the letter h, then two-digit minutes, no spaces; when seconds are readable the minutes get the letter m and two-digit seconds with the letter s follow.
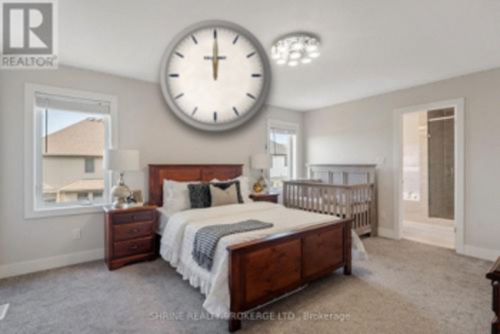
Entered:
12h00
